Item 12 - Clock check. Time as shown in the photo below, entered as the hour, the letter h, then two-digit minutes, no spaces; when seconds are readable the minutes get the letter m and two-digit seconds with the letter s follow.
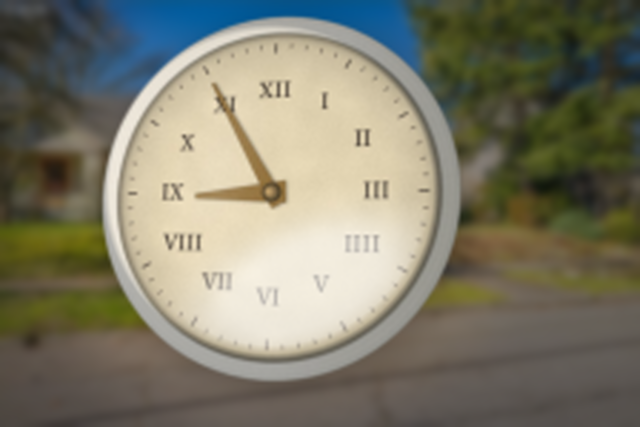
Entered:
8h55
